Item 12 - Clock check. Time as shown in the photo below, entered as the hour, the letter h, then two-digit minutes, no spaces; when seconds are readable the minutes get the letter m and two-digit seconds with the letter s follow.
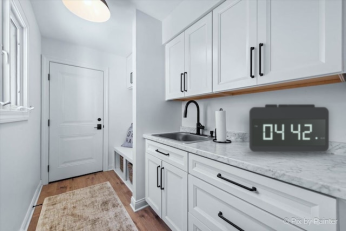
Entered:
4h42
